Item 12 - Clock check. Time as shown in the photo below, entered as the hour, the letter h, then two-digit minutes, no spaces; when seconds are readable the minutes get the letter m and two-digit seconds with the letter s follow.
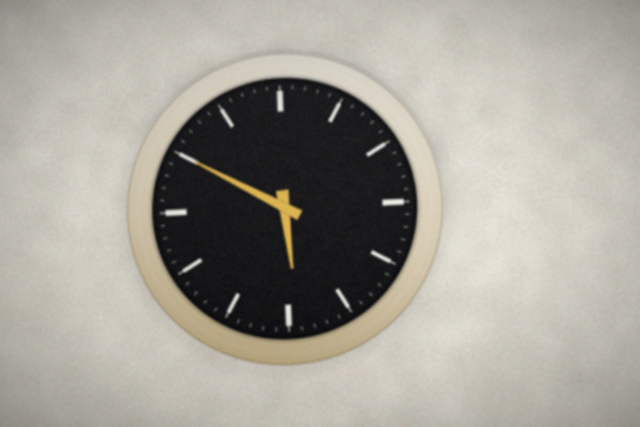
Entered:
5h50
